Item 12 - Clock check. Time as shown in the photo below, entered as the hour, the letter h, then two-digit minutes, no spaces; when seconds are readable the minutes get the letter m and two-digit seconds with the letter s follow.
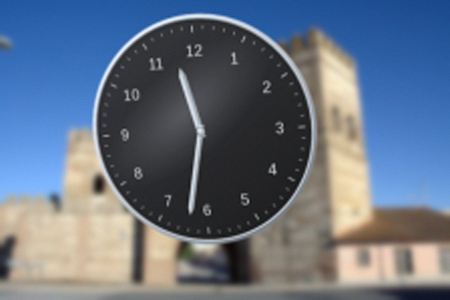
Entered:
11h32
